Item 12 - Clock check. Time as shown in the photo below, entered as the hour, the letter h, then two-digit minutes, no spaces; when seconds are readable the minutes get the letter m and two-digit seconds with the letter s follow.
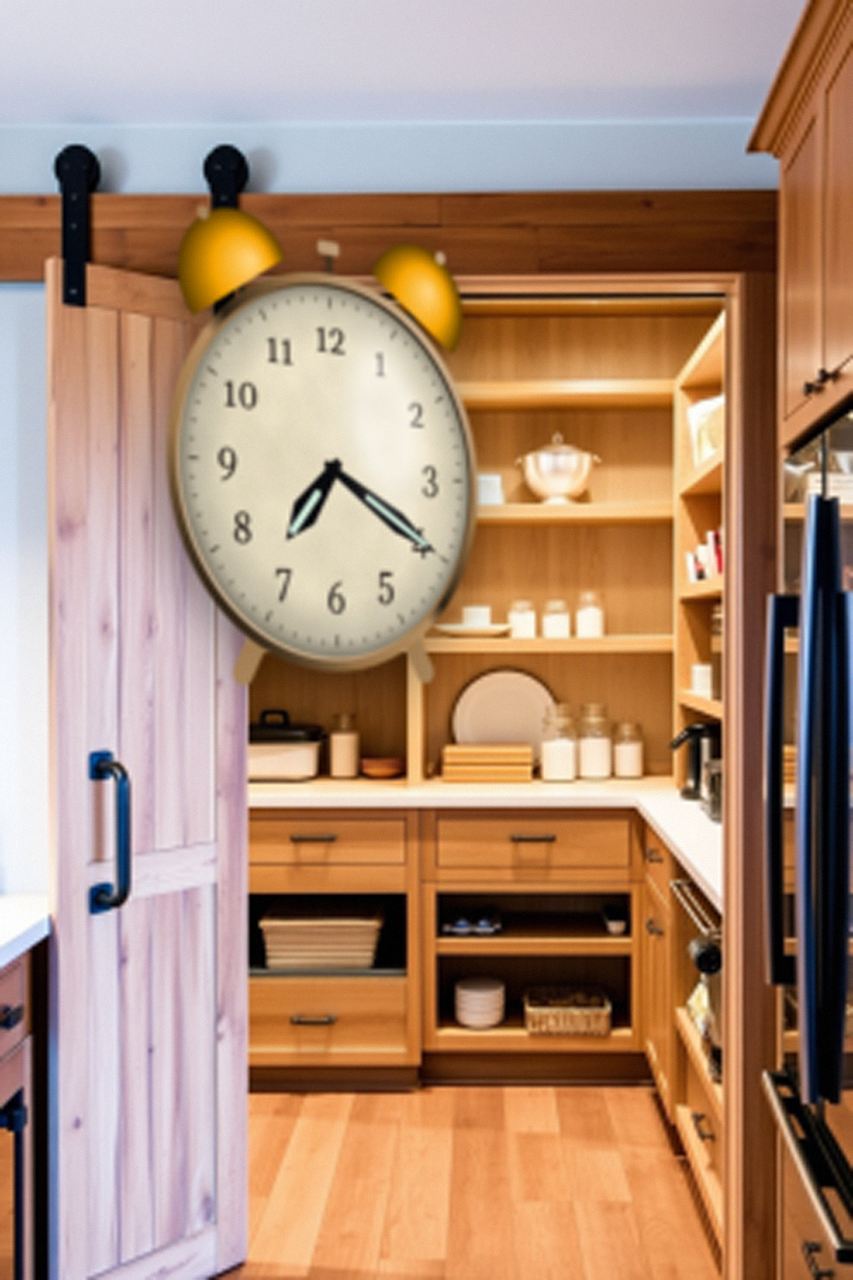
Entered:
7h20
